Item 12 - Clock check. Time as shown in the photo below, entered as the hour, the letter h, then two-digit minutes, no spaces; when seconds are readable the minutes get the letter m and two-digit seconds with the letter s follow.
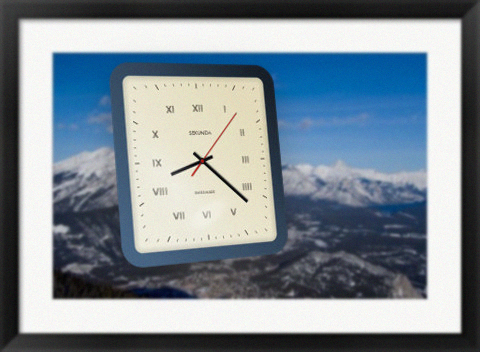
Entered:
8h22m07s
